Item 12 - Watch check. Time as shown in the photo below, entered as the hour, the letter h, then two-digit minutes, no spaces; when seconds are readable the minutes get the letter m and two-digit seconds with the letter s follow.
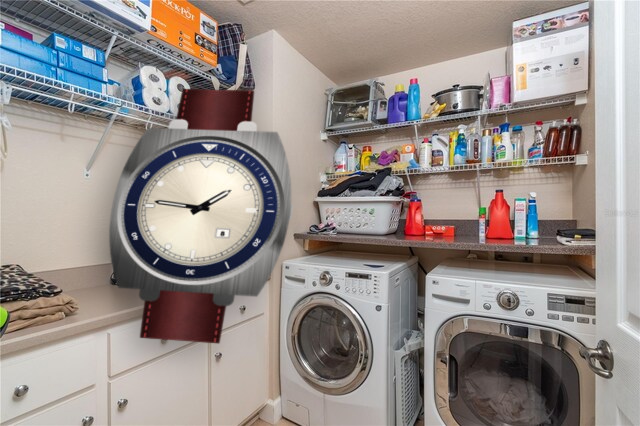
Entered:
1h46
